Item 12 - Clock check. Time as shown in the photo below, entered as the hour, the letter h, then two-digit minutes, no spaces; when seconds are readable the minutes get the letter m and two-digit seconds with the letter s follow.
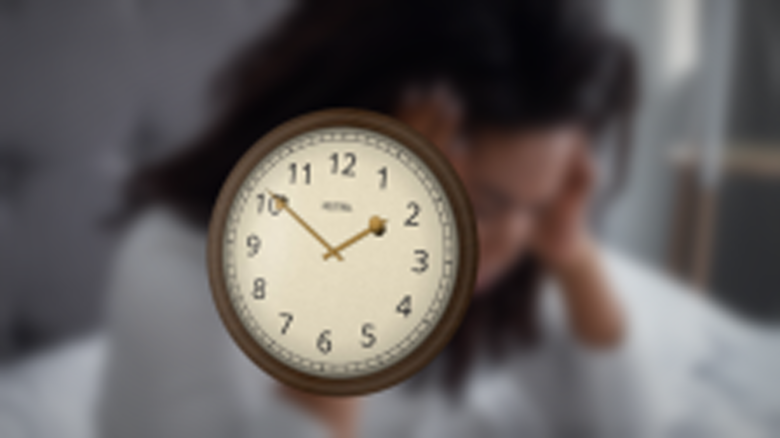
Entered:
1h51
